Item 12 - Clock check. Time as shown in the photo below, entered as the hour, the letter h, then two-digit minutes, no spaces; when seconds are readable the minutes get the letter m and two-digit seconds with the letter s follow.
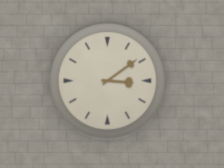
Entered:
3h09
